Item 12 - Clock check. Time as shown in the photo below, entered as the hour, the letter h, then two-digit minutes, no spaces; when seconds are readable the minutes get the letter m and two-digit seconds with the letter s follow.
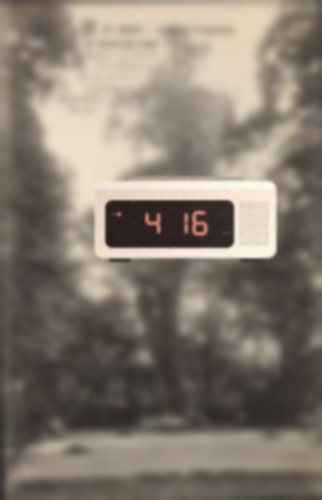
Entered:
4h16
